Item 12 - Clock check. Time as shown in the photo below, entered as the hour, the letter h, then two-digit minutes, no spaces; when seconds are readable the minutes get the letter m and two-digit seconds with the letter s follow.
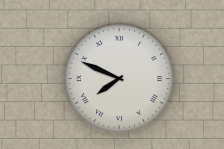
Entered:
7h49
